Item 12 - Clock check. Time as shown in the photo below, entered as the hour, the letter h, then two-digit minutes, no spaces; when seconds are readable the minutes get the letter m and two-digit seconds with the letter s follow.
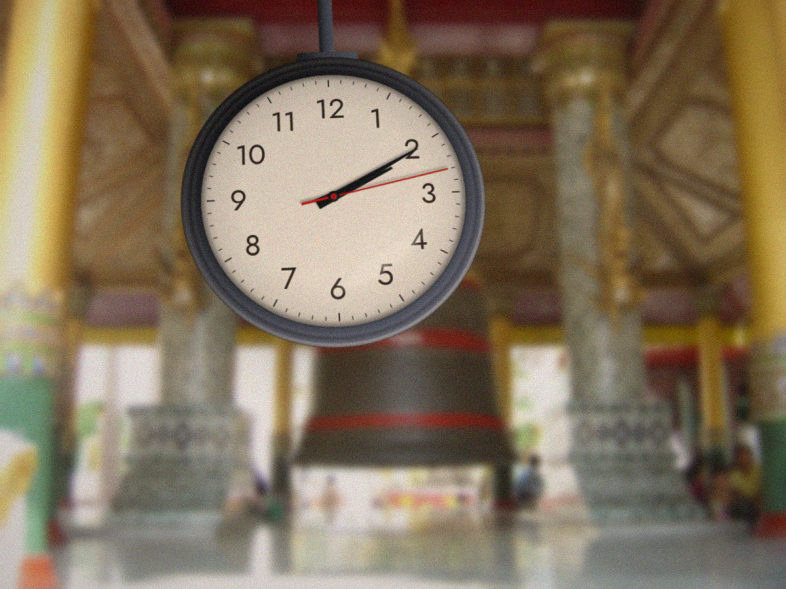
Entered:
2h10m13s
